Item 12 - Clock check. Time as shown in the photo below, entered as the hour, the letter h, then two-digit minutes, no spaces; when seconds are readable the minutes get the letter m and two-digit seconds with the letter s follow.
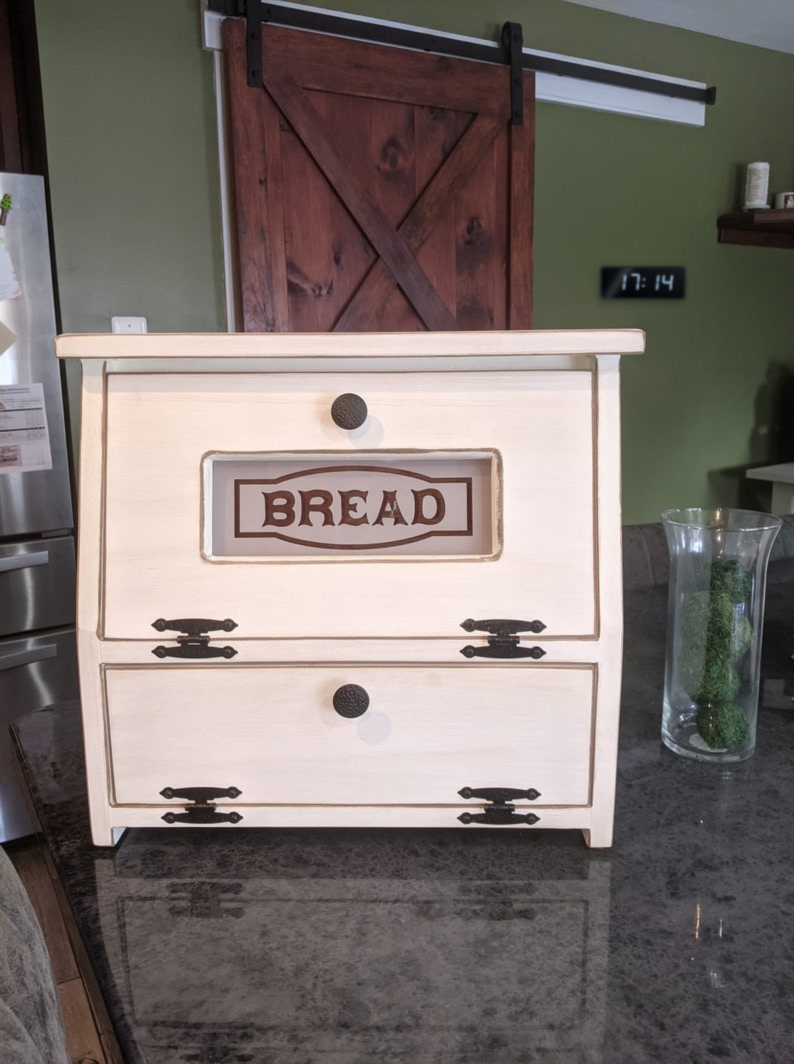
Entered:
17h14
